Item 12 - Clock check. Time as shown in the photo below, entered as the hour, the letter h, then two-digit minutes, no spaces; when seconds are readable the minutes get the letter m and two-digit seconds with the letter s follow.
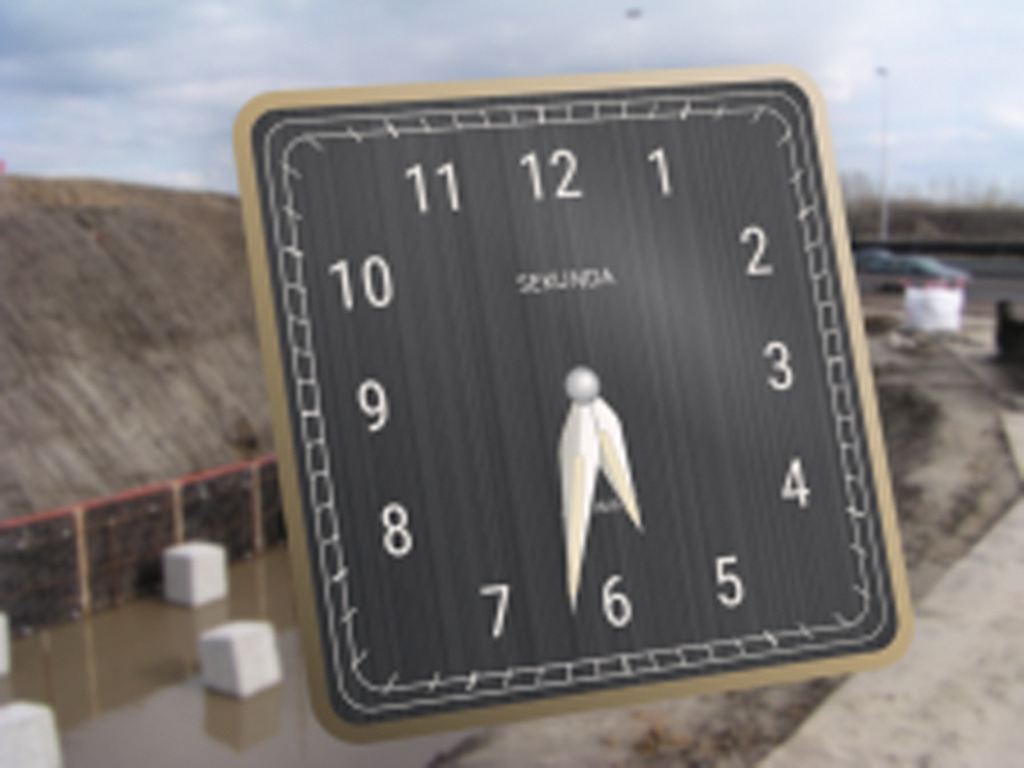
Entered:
5h32
